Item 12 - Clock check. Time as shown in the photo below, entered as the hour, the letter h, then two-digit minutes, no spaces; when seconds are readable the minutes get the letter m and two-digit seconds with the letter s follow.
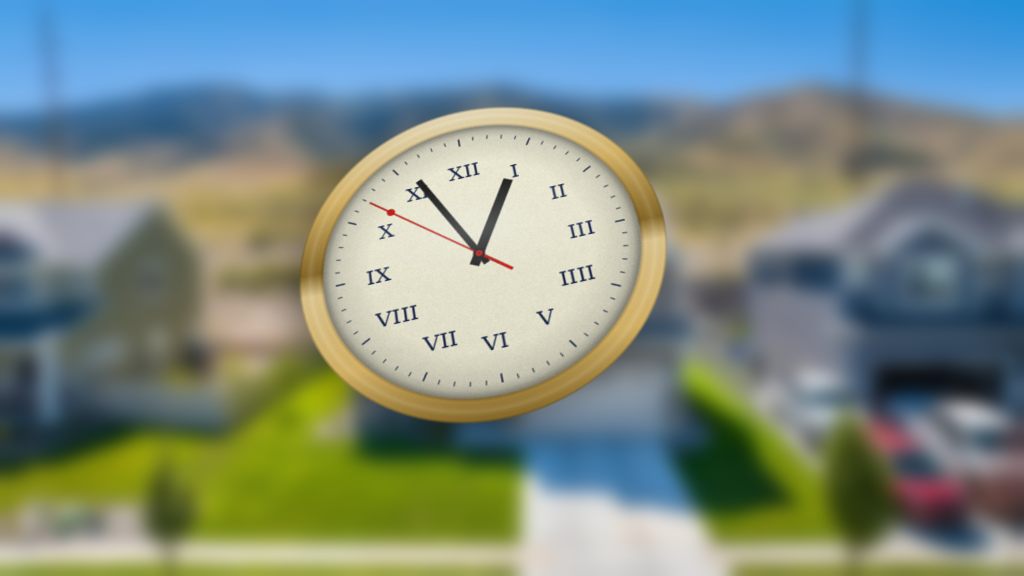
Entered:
12h55m52s
